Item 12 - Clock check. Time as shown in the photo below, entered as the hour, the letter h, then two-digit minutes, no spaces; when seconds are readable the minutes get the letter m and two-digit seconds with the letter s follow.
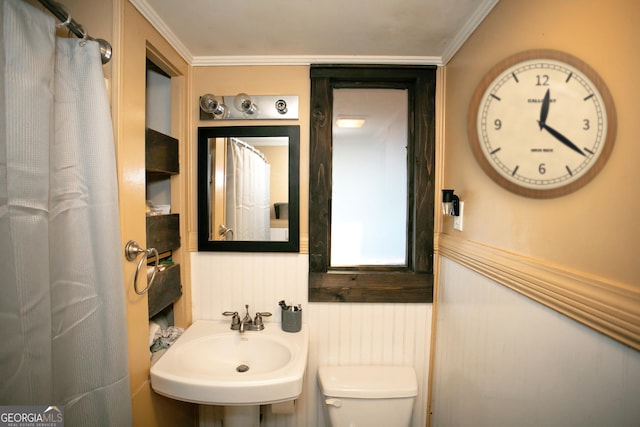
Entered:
12h21
